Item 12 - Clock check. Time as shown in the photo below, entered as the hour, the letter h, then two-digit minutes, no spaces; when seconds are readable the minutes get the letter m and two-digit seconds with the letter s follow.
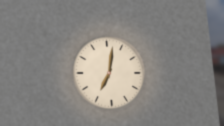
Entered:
7h02
